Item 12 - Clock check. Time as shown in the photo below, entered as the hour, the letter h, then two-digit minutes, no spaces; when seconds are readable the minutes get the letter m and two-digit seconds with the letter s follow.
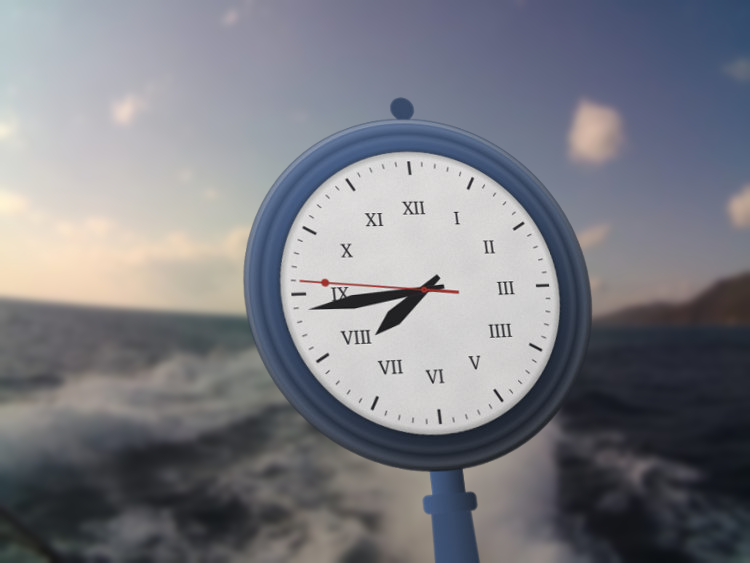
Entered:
7h43m46s
